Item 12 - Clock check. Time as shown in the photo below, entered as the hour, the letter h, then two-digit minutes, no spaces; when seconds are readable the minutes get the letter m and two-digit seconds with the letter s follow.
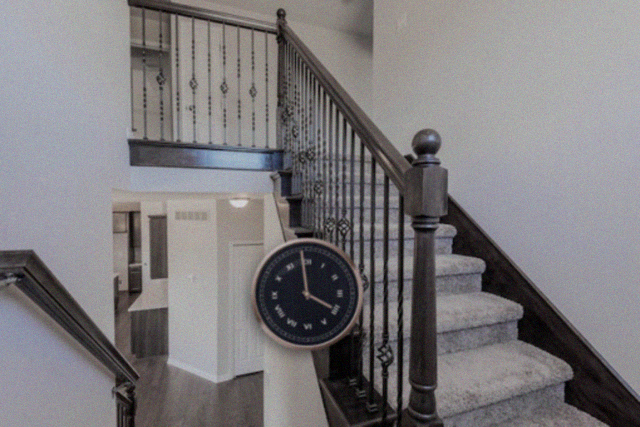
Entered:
3h59
